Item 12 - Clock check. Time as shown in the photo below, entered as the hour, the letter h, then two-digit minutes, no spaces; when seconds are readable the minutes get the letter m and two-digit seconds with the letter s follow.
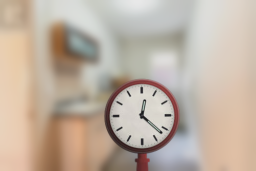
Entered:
12h22
